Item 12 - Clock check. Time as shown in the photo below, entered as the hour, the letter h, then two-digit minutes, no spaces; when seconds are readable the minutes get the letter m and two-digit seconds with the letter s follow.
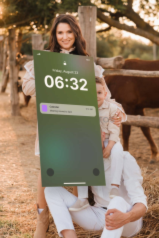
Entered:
6h32
